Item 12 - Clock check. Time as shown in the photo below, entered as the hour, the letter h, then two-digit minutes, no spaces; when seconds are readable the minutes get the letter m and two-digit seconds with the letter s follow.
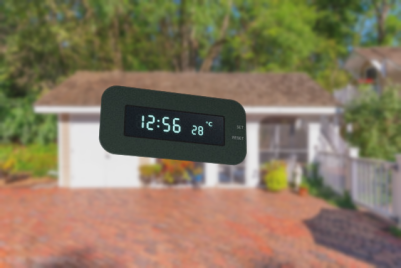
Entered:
12h56
